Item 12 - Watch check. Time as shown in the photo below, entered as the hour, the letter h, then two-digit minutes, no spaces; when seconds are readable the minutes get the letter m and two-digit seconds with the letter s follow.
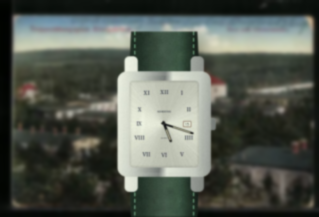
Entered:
5h18
